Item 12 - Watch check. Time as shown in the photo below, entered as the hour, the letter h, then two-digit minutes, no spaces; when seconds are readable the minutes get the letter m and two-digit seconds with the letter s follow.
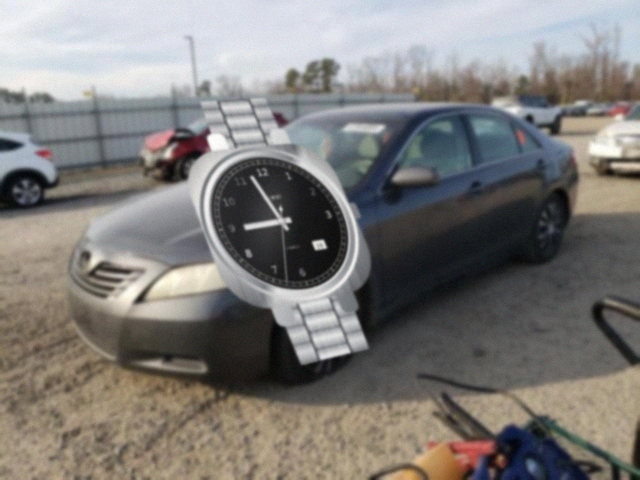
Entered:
8h57m33s
